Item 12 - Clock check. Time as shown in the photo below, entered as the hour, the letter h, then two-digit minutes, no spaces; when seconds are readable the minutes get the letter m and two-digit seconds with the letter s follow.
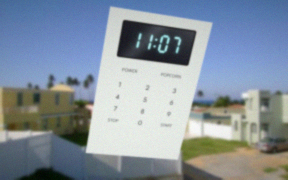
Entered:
11h07
